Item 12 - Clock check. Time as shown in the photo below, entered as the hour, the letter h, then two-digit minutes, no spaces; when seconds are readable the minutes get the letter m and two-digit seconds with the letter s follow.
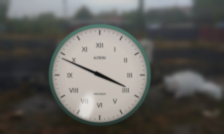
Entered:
3h49
